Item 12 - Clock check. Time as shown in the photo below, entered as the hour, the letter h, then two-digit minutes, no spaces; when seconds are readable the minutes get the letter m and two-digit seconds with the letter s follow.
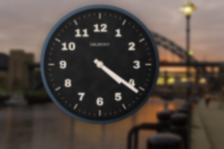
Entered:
4h21
